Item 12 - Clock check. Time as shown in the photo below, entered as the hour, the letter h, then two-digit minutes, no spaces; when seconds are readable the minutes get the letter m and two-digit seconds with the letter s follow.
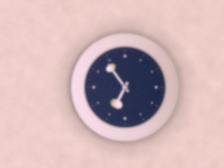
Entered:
6h54
